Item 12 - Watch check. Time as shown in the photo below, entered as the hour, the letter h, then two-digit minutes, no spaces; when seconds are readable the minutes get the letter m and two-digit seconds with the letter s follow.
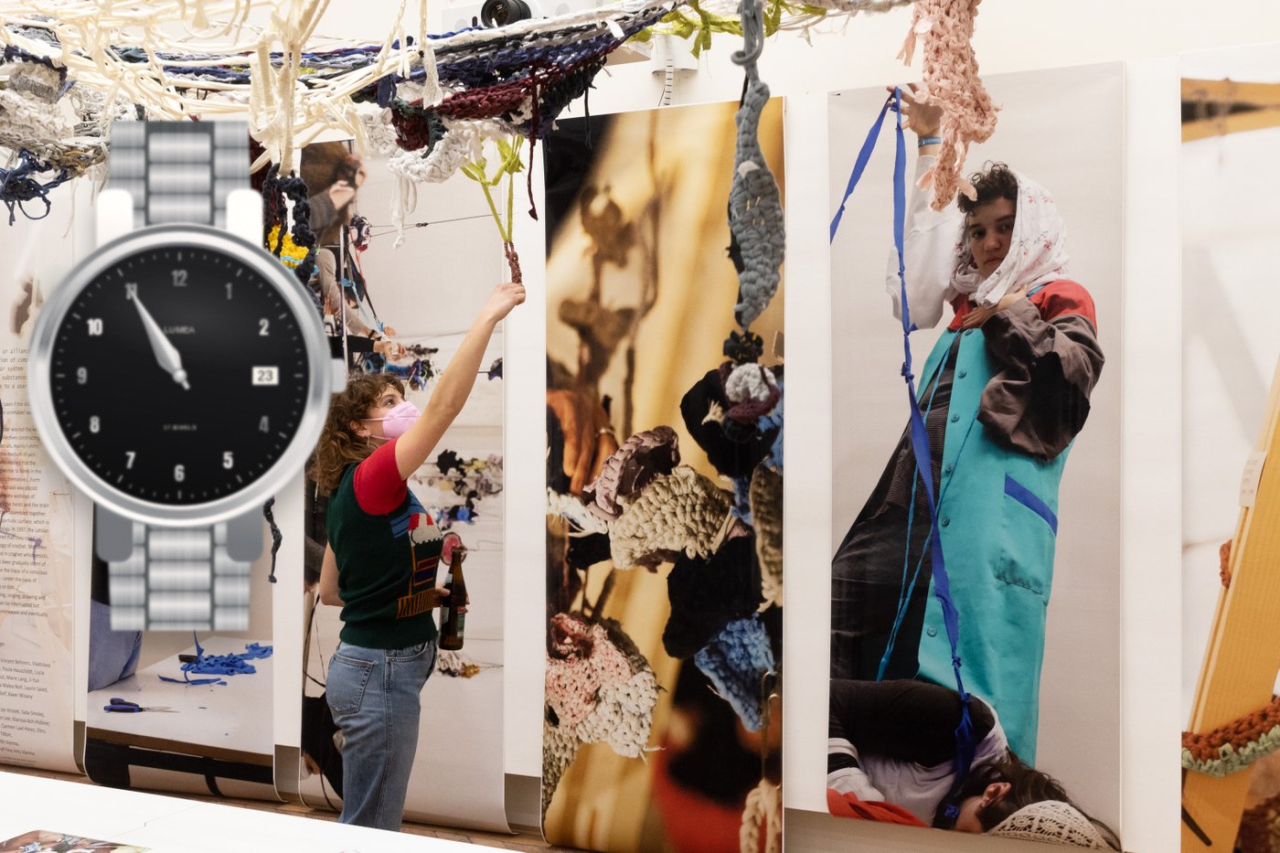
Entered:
10h55
